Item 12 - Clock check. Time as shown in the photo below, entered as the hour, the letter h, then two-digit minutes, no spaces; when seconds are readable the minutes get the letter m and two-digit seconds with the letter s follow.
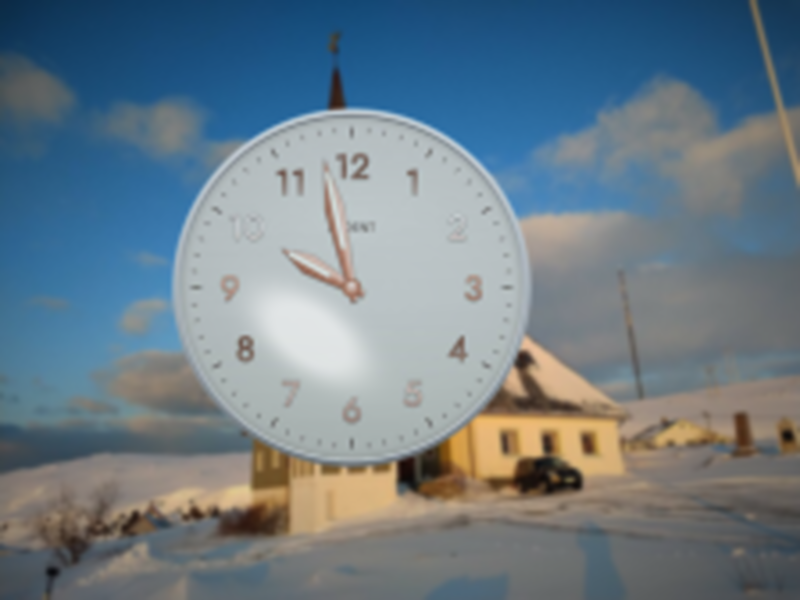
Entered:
9h58
